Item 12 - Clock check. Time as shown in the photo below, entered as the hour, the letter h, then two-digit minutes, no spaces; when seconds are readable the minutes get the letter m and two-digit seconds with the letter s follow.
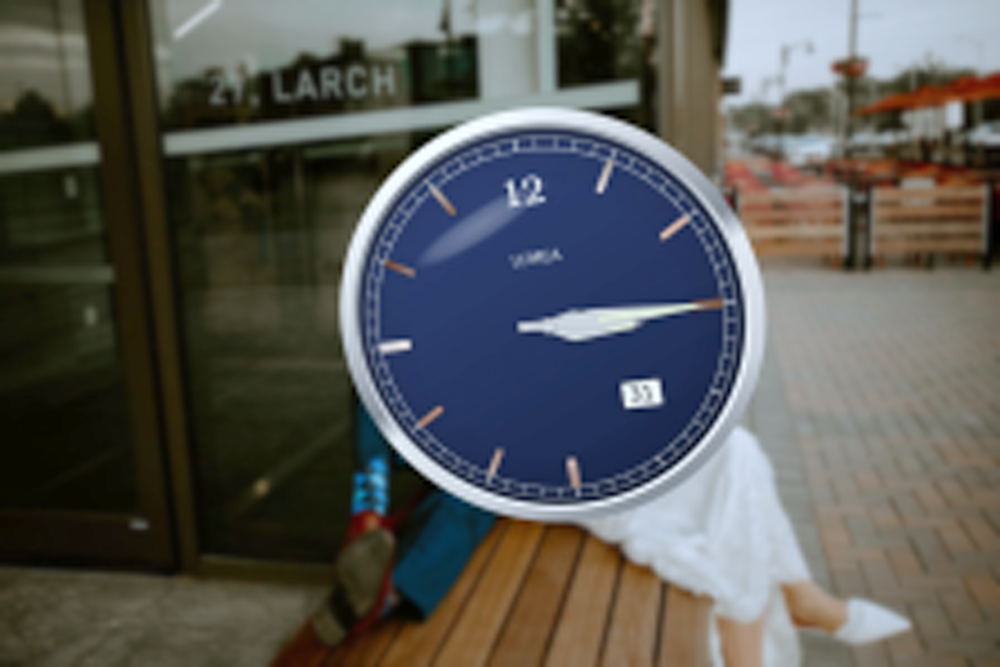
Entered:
3h15
